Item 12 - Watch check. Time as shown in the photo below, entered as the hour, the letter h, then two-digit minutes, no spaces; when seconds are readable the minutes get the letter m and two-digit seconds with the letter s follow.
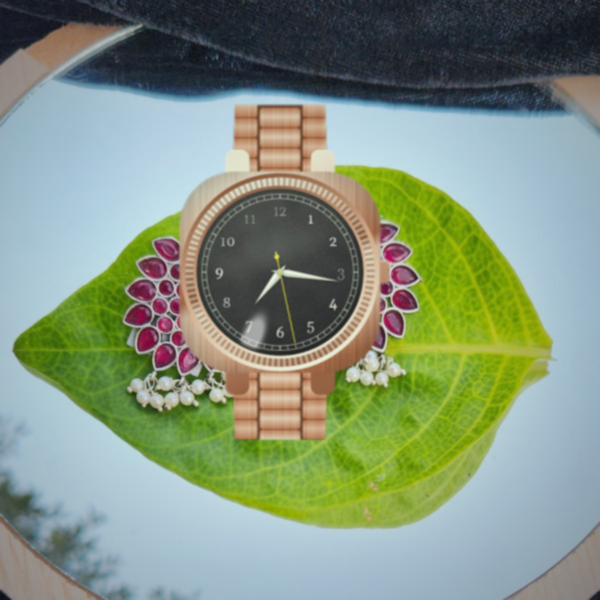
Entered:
7h16m28s
